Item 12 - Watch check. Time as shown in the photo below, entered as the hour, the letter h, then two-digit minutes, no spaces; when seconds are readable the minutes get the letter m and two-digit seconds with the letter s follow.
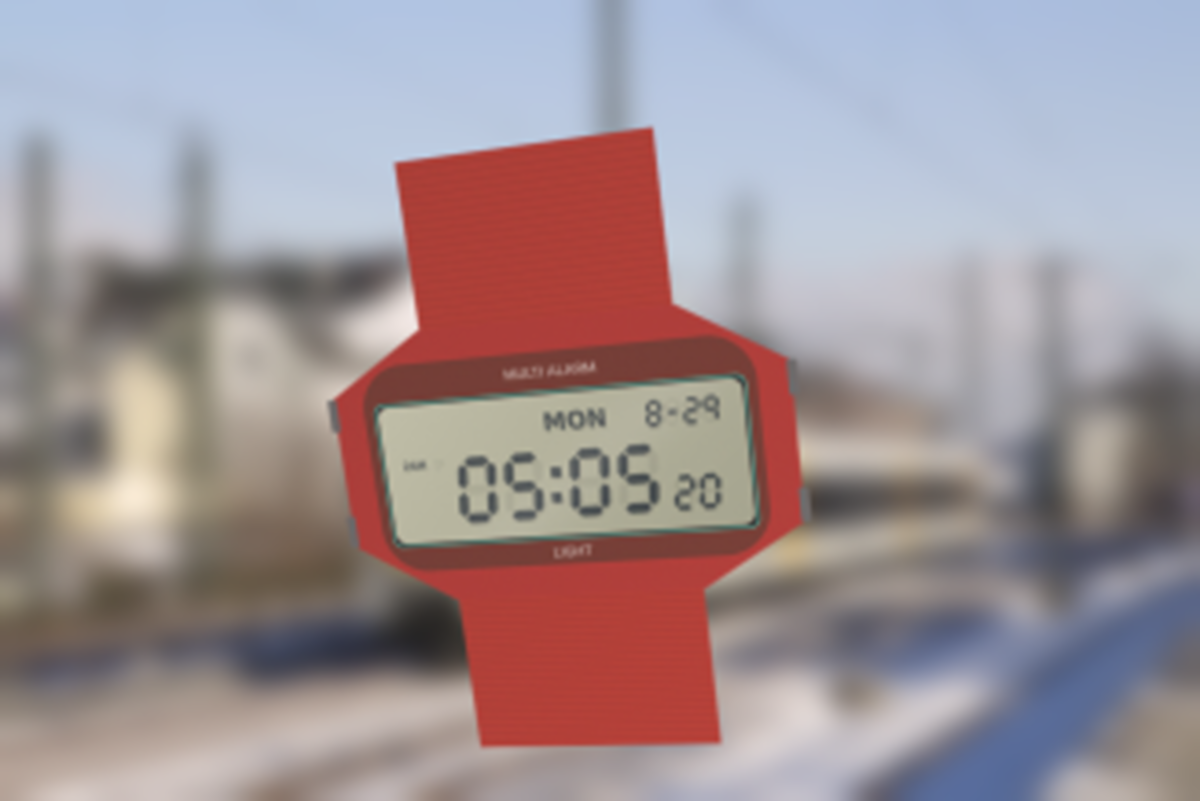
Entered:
5h05m20s
